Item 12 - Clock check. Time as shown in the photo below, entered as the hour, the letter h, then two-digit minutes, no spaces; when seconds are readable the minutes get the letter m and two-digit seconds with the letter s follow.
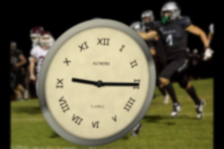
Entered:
9h15
